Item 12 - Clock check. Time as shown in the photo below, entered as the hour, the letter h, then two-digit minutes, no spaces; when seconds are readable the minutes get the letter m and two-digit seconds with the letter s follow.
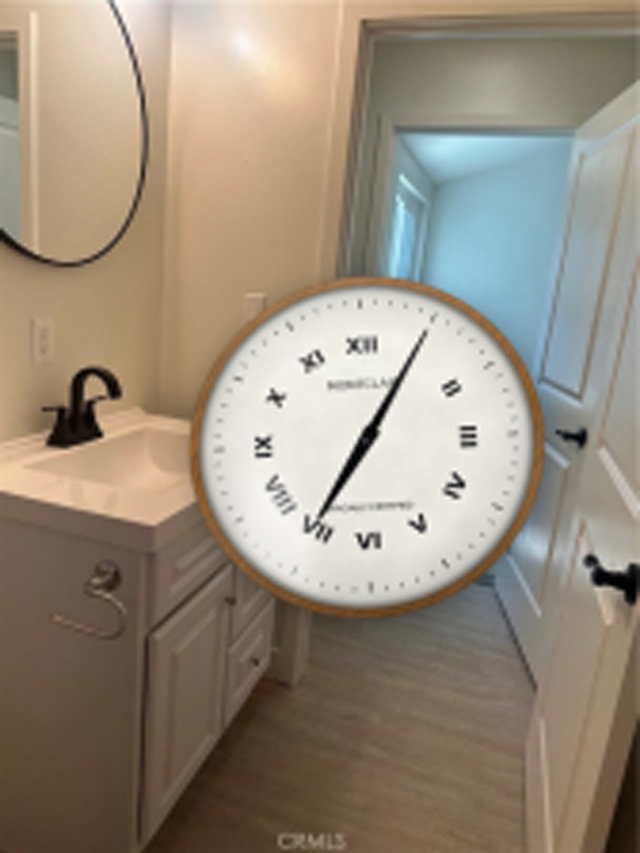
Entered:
7h05
